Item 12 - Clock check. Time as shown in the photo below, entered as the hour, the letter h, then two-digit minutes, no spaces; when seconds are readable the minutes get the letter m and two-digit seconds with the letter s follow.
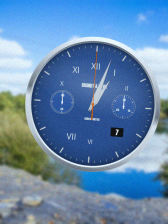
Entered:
1h03
